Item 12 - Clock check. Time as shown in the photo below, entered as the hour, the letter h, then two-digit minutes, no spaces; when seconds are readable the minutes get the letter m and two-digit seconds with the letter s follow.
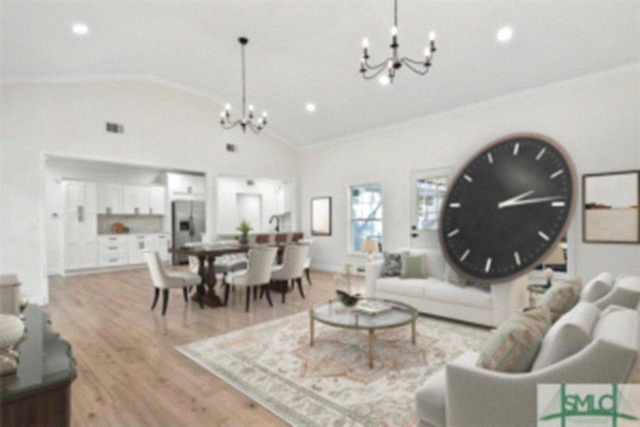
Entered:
2h14
